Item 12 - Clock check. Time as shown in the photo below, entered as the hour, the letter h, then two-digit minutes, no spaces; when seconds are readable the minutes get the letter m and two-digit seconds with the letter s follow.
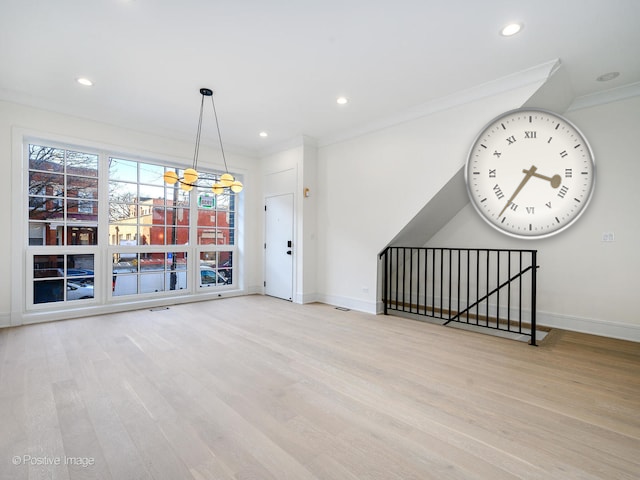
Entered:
3h36
